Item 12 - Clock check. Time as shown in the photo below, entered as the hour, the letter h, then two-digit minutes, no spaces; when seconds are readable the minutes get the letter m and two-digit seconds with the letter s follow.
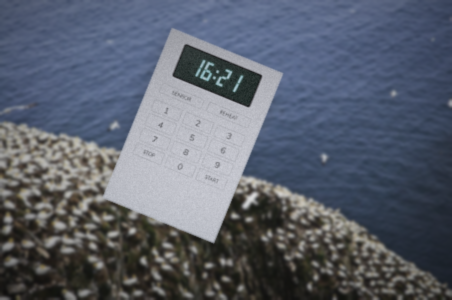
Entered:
16h21
